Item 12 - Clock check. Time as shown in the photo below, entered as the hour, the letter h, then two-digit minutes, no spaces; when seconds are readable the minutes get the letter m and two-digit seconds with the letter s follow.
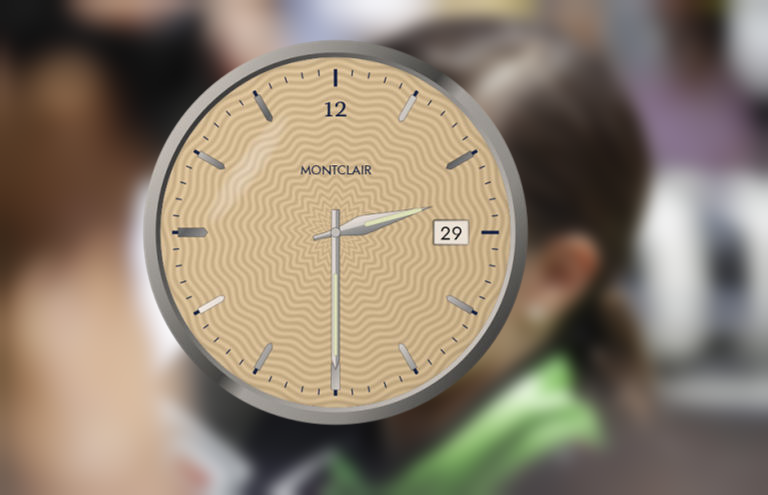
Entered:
2h30
